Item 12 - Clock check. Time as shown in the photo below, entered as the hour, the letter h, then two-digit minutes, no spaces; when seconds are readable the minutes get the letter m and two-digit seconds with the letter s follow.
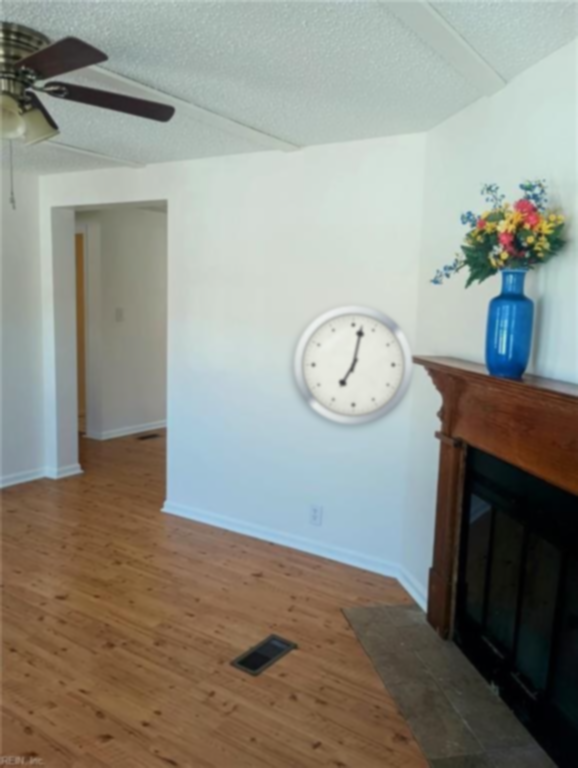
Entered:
7h02
